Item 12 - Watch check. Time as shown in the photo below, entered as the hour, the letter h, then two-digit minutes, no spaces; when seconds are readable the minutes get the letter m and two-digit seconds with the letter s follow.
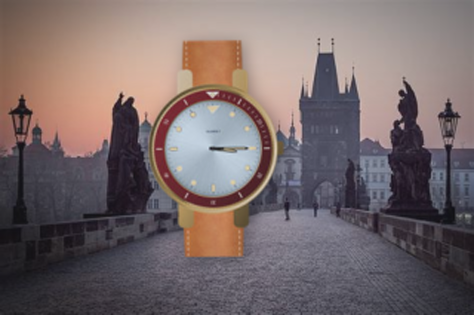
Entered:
3h15
